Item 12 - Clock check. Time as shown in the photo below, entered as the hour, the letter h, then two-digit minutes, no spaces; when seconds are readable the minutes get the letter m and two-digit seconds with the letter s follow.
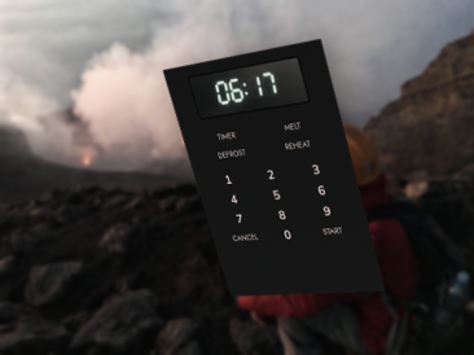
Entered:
6h17
